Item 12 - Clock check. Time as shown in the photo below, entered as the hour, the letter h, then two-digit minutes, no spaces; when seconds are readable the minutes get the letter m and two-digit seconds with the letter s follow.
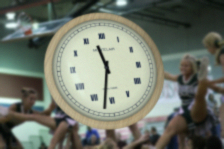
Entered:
11h32
